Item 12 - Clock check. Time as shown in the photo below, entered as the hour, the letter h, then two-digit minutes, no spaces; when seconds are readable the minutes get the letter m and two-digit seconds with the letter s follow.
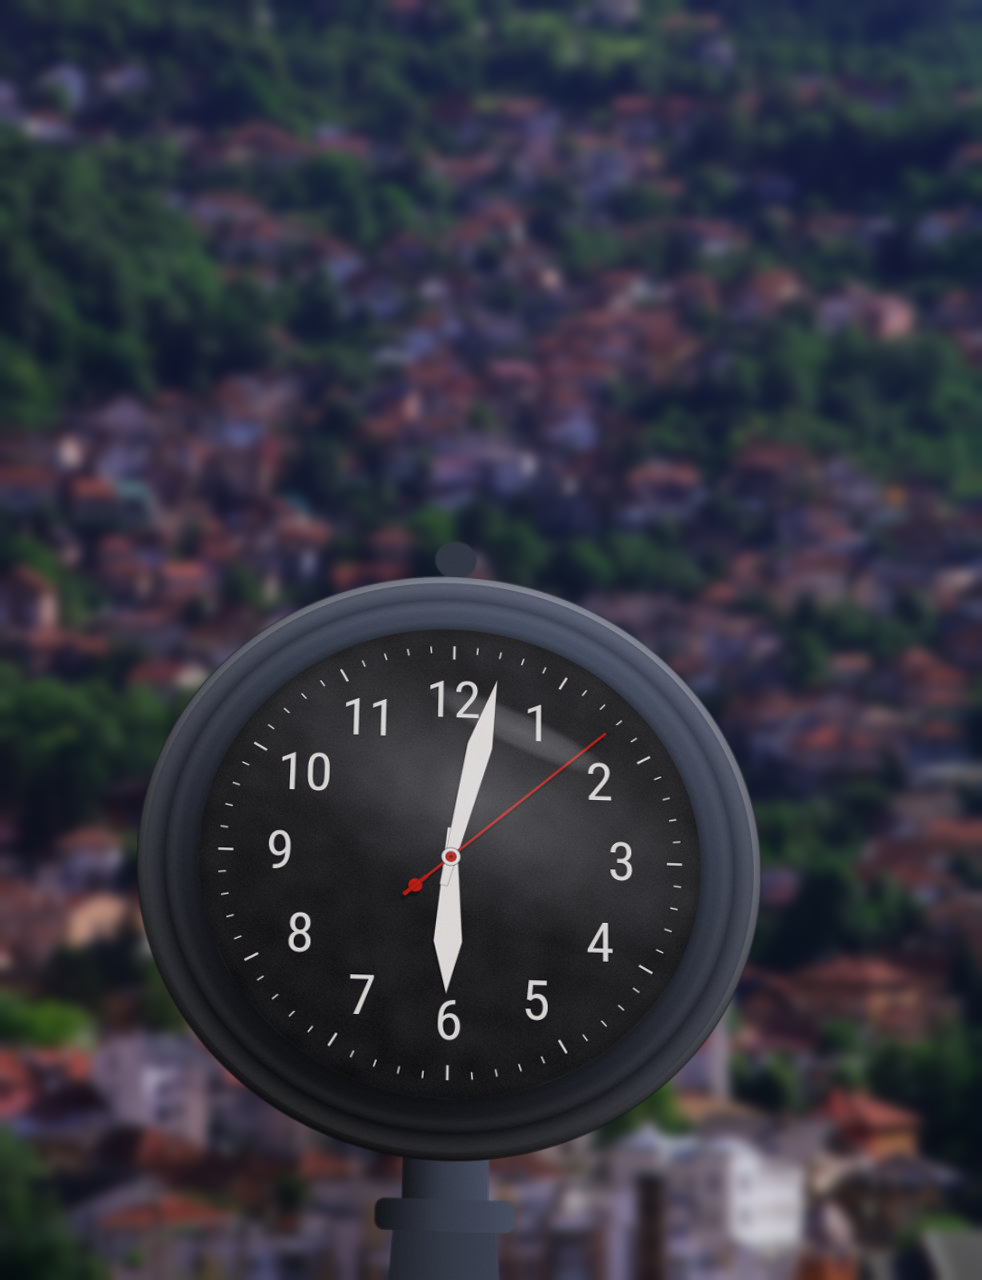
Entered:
6h02m08s
